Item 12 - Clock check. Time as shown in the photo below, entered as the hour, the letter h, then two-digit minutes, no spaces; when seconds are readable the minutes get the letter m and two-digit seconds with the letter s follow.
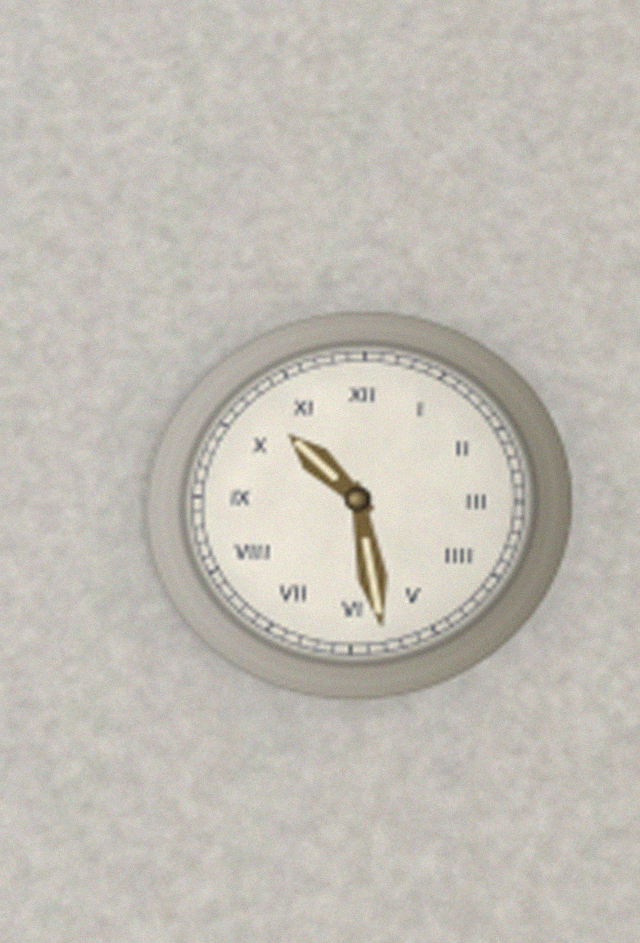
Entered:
10h28
